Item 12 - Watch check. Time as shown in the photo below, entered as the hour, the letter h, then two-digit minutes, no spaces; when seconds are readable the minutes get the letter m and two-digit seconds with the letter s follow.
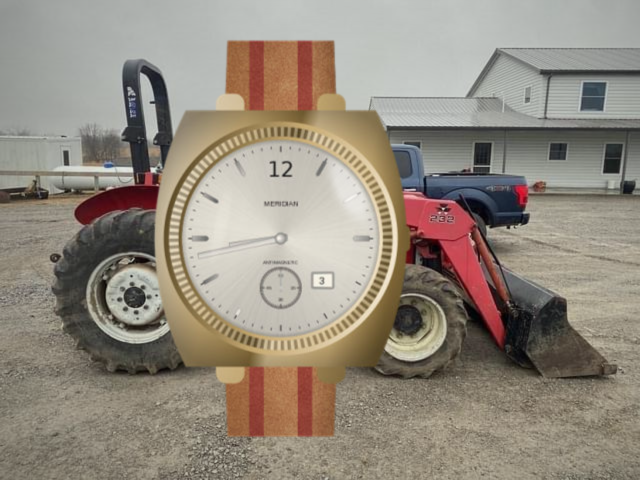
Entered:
8h43
